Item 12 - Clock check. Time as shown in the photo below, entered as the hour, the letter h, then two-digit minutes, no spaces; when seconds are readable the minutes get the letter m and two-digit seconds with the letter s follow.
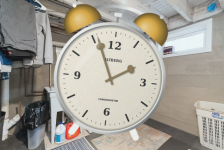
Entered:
1h56
